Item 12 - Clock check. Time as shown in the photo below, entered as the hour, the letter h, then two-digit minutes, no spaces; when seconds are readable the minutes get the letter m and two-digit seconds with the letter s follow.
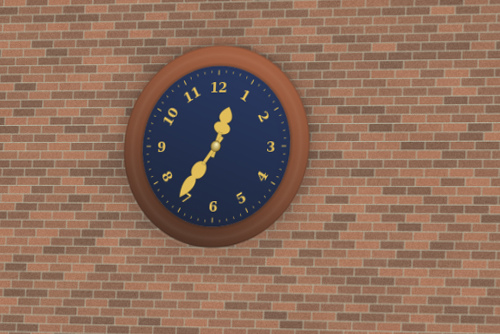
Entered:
12h36
